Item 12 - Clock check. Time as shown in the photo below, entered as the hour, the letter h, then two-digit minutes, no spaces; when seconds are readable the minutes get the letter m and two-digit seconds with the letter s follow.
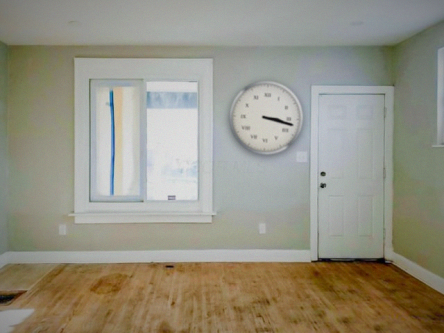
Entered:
3h17
